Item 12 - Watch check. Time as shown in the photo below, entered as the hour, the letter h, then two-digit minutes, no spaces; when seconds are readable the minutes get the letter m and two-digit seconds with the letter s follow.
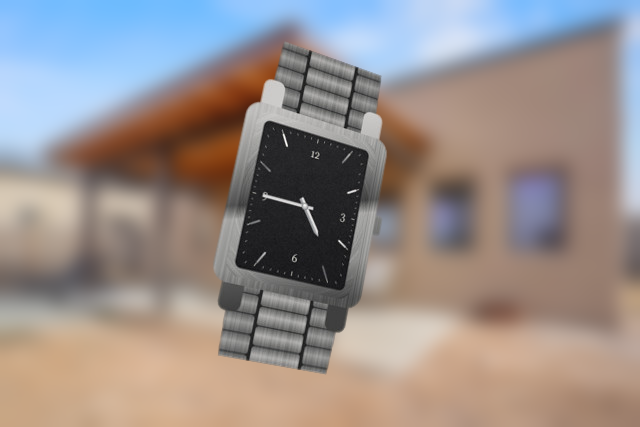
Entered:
4h45
